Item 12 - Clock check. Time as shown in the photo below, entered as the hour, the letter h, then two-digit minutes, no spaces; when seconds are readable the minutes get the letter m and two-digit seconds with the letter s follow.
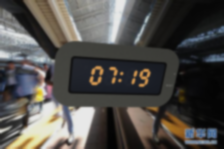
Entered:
7h19
